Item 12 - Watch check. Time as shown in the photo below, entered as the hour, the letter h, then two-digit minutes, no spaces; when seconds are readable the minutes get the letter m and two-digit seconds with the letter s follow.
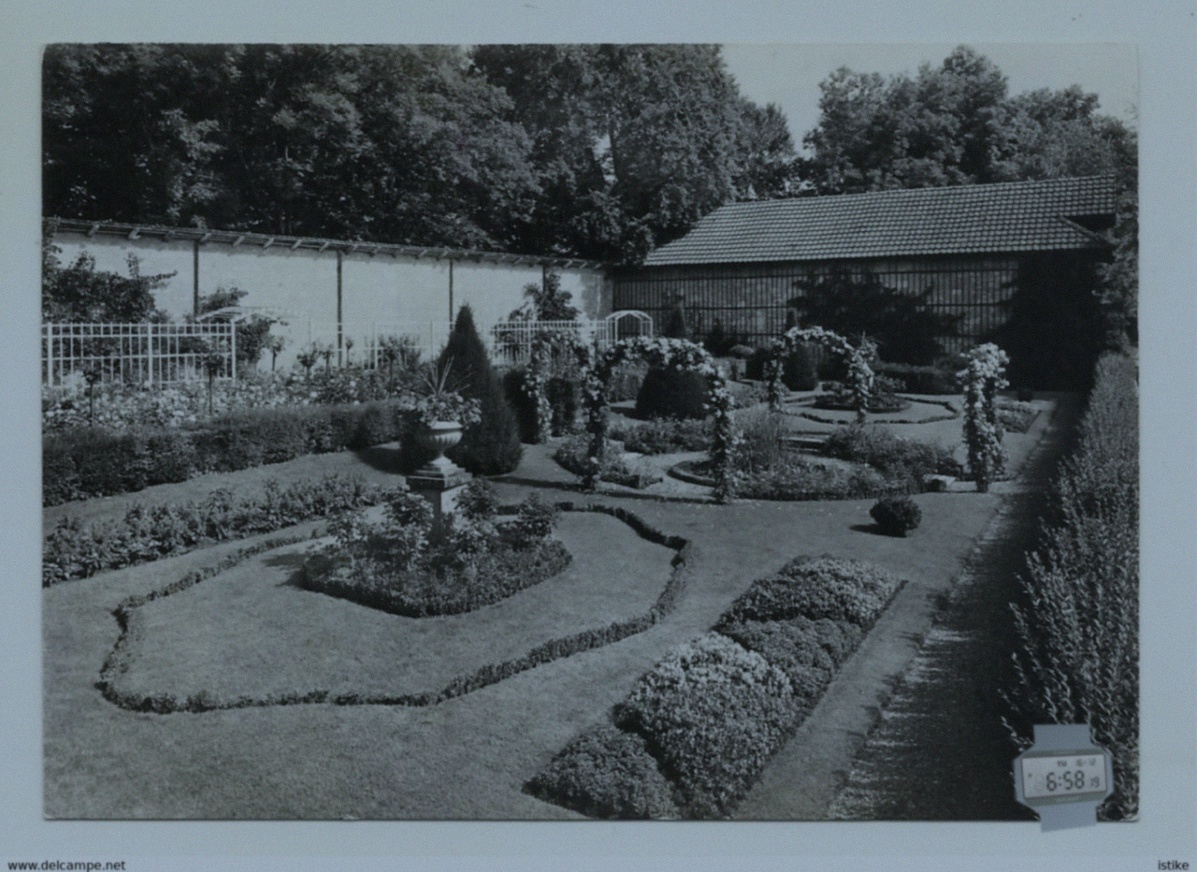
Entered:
6h58
